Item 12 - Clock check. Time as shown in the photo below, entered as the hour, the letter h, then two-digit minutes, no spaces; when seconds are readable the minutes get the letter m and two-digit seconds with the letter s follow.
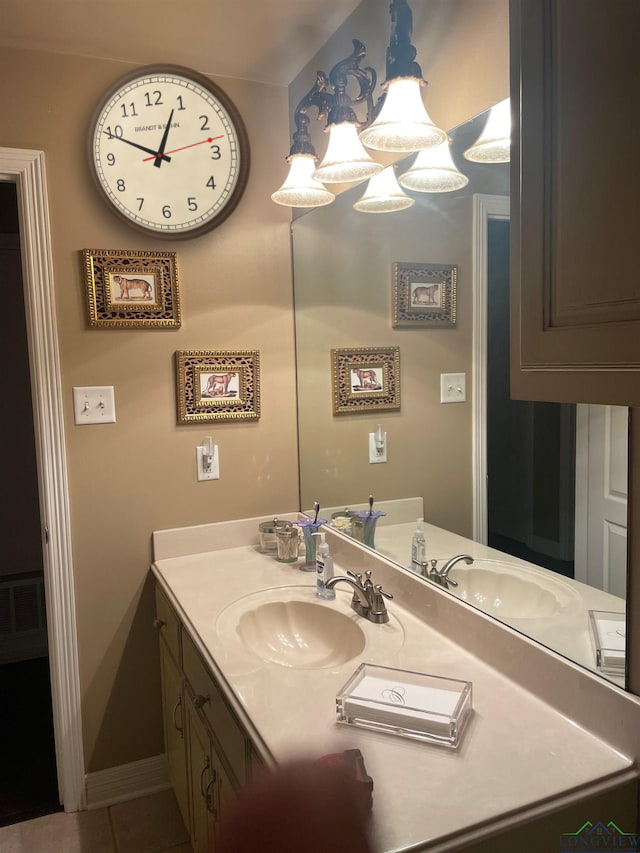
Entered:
12h49m13s
